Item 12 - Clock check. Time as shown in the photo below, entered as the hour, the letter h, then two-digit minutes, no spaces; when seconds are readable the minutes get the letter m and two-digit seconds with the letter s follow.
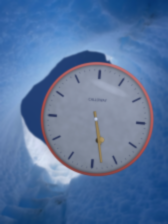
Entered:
5h28
